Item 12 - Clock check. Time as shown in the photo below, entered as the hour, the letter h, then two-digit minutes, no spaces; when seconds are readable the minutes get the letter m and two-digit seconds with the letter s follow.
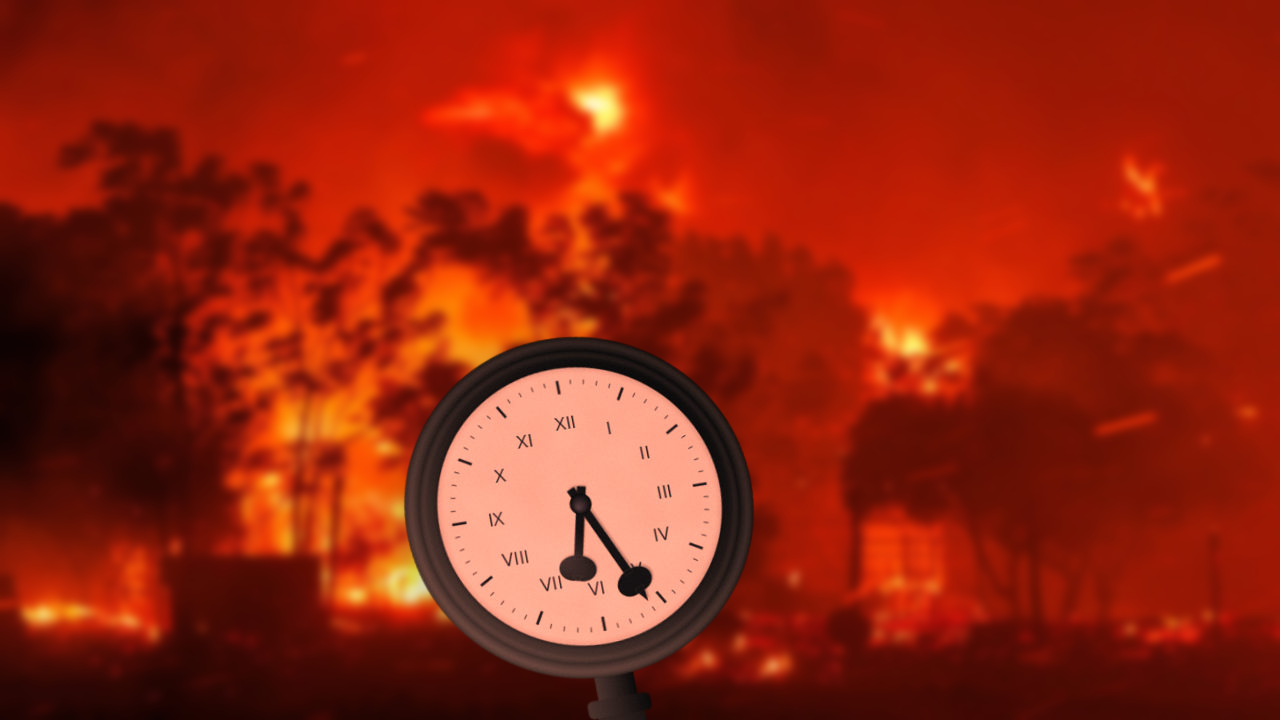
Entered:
6h26
